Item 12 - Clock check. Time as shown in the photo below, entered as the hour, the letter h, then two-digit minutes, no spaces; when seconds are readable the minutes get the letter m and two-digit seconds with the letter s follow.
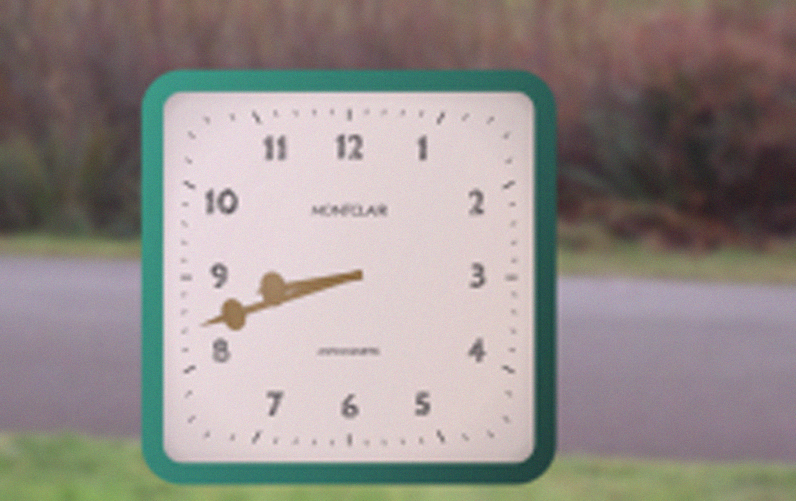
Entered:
8h42
